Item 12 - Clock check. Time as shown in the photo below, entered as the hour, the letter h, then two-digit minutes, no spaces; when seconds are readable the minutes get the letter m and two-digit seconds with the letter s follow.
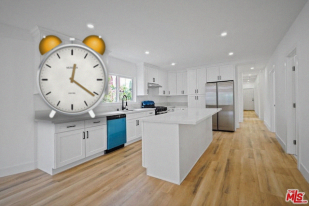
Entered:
12h21
